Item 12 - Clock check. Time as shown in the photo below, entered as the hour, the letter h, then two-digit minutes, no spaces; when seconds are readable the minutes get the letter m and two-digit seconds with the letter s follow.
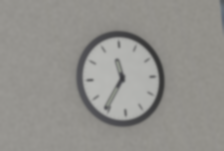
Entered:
11h36
